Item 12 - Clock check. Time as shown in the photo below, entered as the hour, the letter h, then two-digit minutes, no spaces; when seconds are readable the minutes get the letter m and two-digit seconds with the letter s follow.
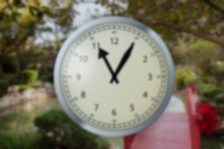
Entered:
11h05
